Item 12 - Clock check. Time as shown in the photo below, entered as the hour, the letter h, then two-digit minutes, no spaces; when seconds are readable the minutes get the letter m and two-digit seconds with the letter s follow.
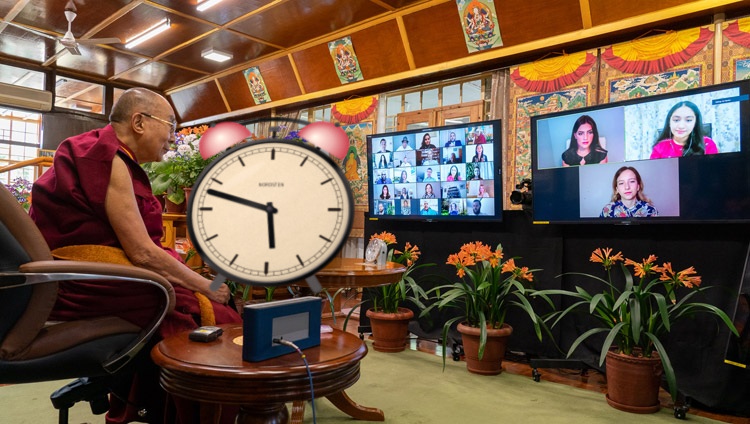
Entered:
5h48
